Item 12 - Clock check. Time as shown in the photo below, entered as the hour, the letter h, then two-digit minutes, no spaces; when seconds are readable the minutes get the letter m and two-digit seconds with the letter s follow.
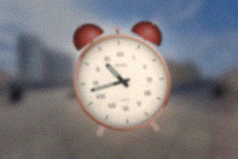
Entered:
10h43
